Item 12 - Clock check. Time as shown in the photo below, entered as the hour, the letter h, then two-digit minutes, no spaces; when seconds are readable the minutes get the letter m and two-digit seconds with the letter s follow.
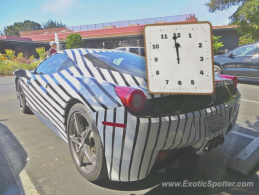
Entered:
11h59
